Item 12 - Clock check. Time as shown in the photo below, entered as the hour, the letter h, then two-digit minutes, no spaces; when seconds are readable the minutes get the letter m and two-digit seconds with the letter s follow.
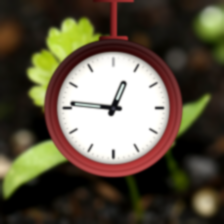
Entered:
12h46
